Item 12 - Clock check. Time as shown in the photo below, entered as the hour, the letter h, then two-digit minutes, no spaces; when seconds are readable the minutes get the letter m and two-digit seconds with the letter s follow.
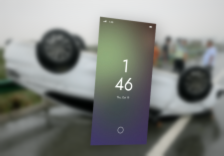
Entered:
1h46
